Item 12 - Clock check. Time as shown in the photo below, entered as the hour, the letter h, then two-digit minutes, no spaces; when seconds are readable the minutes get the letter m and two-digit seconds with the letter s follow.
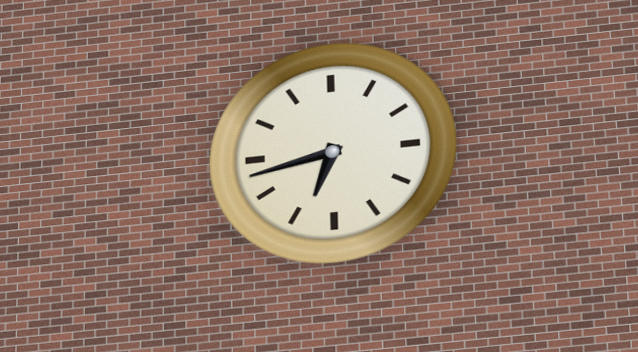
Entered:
6h43
